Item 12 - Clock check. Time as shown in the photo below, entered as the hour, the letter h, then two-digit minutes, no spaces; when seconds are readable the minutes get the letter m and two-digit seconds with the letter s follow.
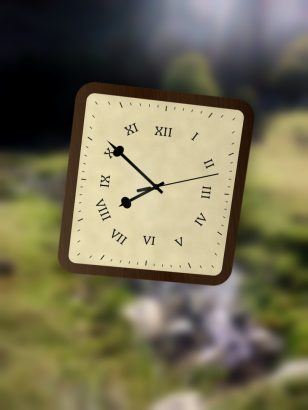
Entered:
7h51m12s
